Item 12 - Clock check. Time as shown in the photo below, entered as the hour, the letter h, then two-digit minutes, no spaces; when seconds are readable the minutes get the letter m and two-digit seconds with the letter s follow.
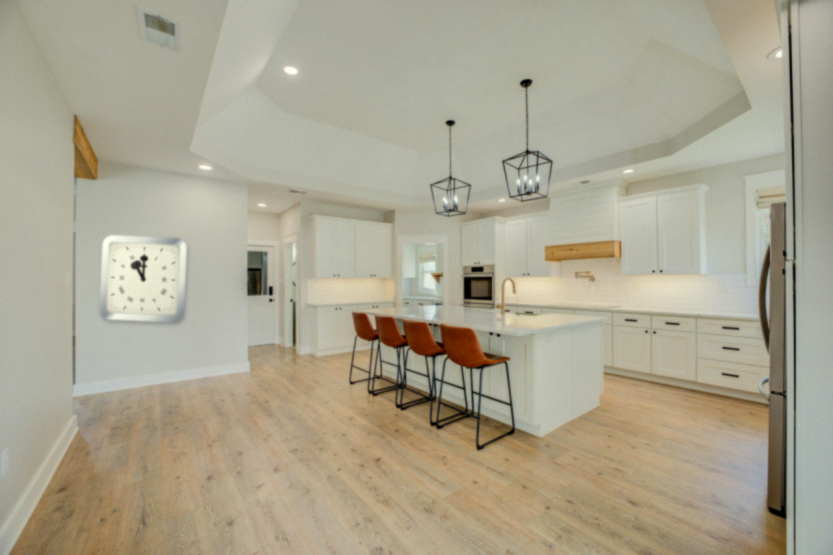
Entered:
11h00
